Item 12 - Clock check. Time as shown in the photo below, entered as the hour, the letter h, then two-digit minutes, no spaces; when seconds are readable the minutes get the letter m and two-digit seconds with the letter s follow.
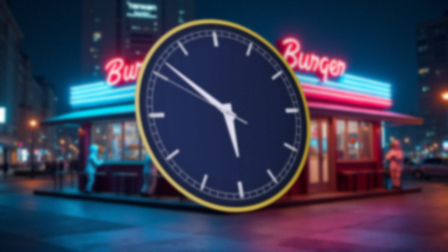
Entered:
5h51m50s
